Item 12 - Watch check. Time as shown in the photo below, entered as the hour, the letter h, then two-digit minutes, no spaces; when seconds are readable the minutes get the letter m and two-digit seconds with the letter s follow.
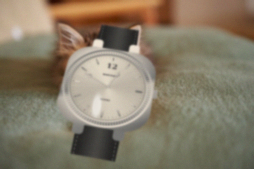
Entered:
12h49
